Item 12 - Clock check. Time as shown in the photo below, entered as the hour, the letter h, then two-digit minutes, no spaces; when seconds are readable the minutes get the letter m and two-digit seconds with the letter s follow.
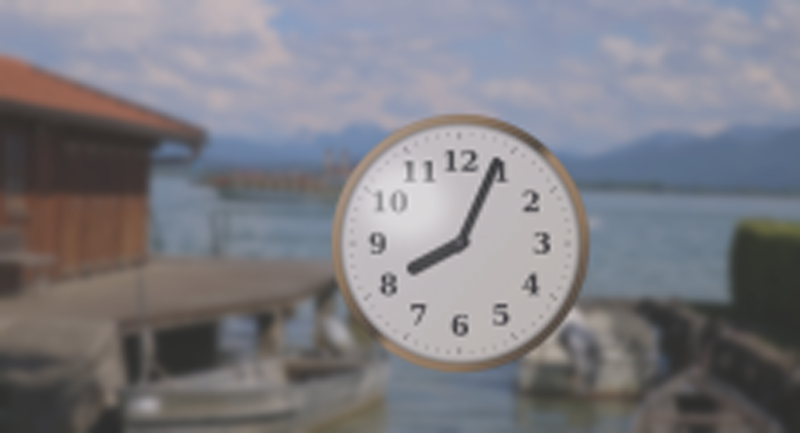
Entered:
8h04
